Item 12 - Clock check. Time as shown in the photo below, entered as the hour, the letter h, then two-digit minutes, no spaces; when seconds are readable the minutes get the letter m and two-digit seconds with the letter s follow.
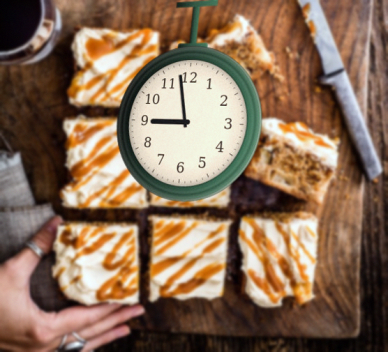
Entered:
8h58
